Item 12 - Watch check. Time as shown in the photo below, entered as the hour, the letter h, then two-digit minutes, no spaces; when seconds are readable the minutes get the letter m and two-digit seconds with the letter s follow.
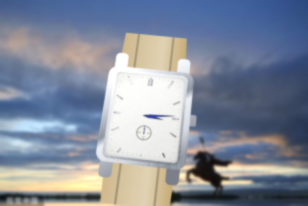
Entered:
3h14
